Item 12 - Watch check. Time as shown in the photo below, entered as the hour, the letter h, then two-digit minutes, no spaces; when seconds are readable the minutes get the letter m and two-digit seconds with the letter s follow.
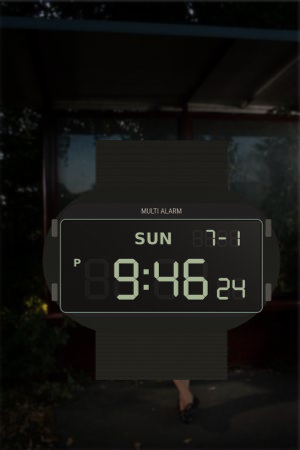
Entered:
9h46m24s
